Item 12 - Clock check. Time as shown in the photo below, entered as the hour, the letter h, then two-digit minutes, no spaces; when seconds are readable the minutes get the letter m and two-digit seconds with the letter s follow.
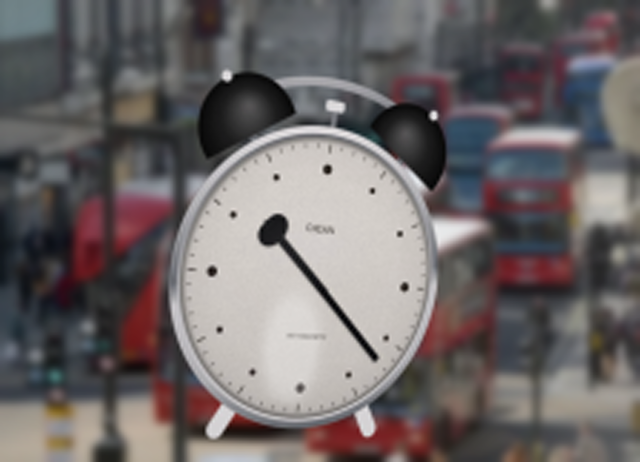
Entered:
10h22
